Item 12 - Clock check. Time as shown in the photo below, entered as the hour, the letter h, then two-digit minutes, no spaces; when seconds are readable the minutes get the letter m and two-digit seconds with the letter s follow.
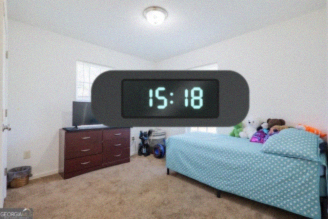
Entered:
15h18
